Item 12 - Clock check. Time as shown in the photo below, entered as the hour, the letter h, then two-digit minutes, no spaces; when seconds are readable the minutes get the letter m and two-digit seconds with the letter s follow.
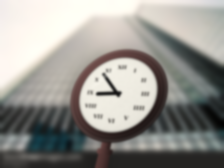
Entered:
8h53
